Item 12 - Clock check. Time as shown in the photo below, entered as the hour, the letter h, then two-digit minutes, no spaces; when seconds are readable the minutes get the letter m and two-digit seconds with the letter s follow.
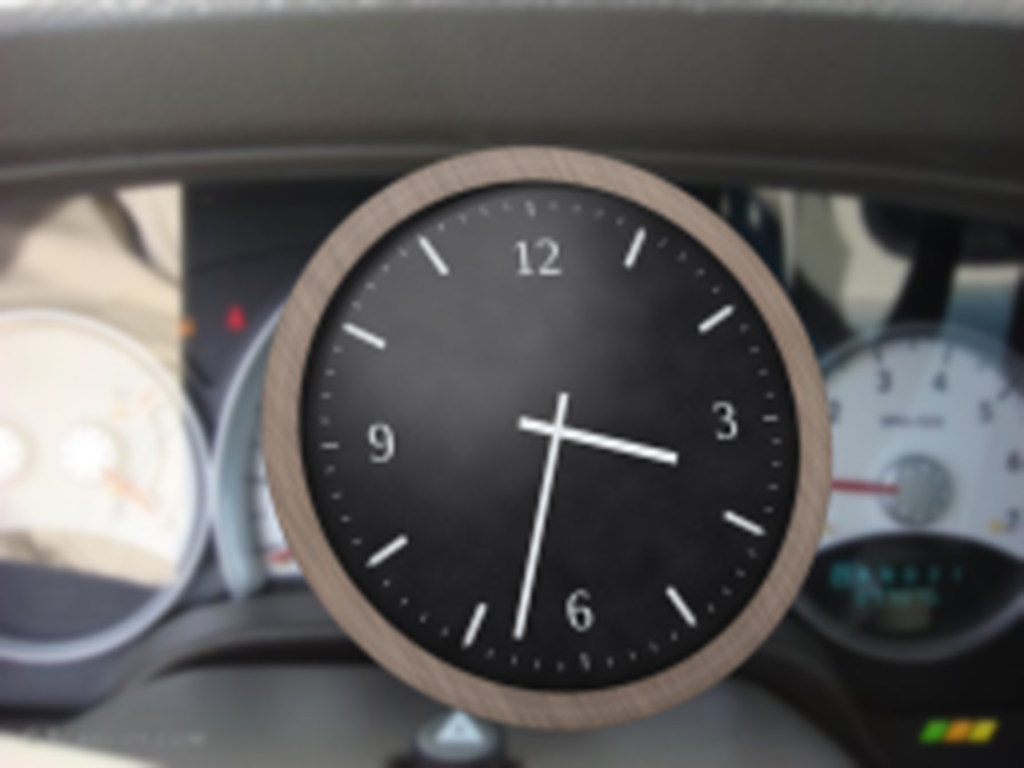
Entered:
3h33
